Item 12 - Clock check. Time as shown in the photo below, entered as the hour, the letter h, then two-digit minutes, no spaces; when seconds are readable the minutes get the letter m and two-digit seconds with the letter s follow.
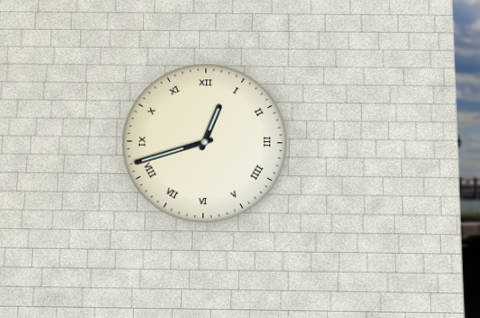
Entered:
12h42
